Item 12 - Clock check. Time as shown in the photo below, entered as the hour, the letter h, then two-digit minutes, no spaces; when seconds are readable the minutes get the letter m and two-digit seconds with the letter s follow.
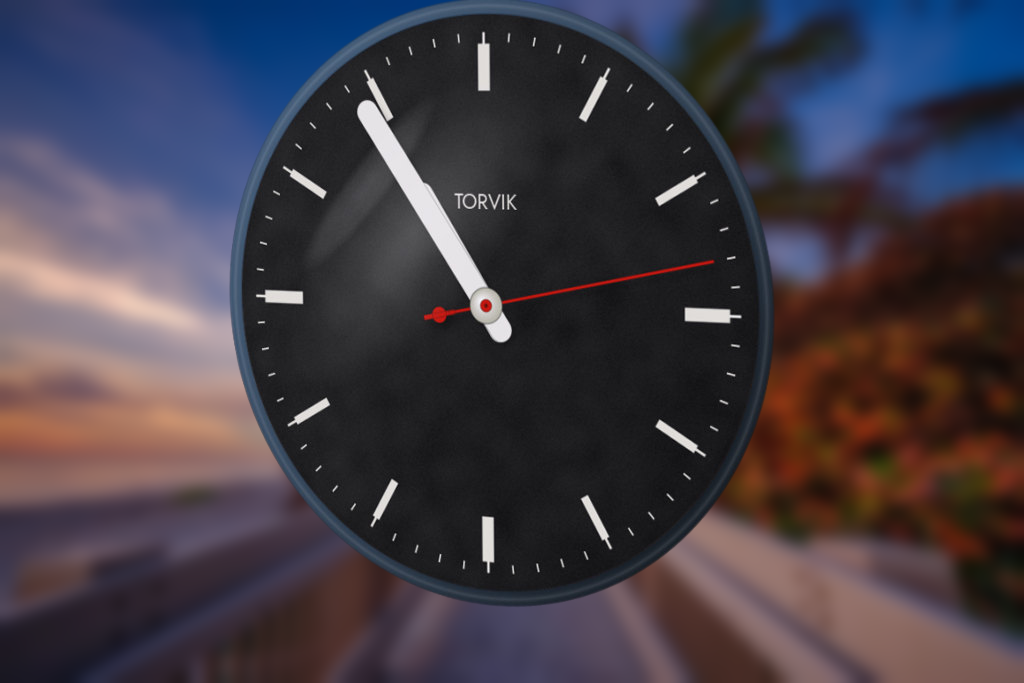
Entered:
10h54m13s
